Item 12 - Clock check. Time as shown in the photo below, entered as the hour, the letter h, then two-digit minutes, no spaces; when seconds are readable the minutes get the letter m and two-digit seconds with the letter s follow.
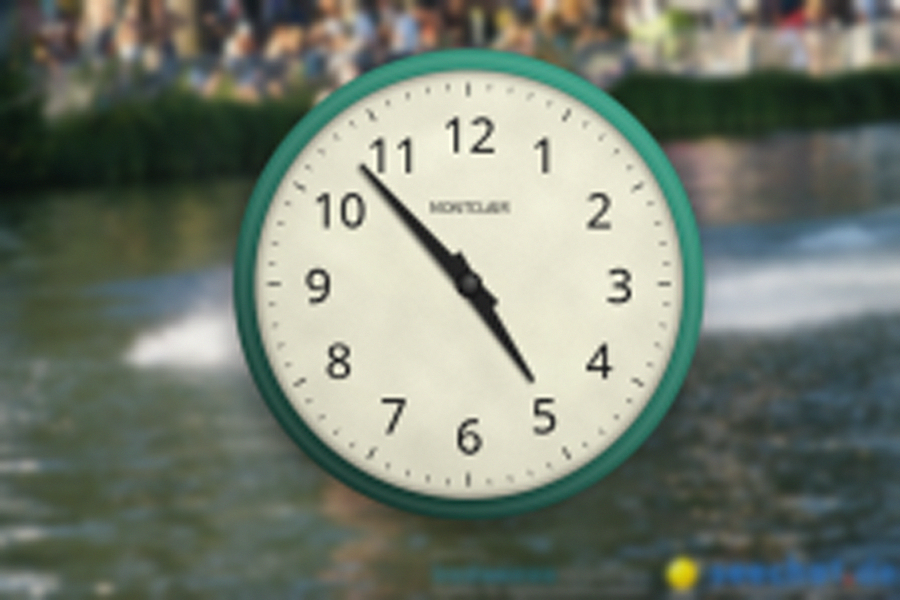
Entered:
4h53
